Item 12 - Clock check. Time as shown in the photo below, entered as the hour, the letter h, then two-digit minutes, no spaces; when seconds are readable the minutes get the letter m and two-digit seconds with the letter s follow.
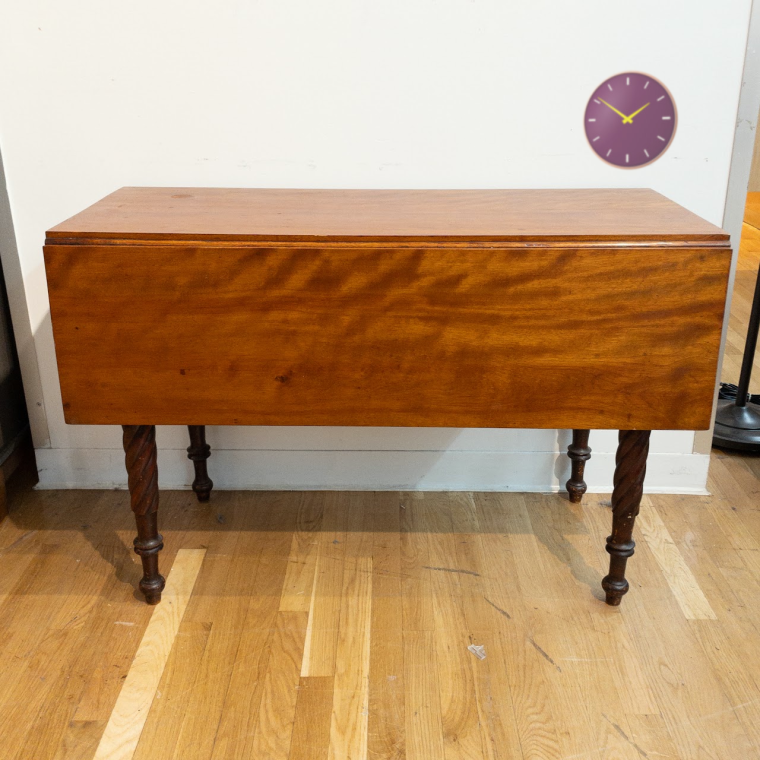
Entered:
1h51
